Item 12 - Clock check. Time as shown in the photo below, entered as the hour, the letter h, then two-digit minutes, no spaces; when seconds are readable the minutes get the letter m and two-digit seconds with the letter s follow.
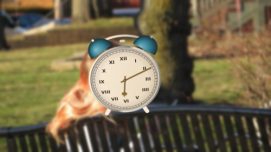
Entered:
6h11
